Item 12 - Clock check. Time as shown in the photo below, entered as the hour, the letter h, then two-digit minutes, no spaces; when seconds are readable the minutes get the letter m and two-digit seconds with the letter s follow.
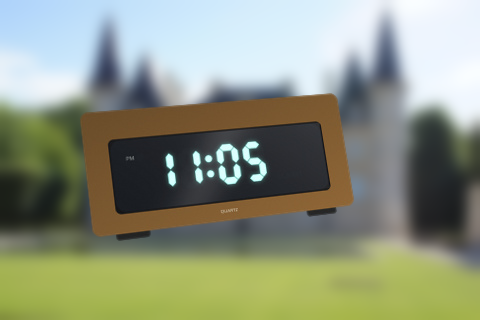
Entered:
11h05
